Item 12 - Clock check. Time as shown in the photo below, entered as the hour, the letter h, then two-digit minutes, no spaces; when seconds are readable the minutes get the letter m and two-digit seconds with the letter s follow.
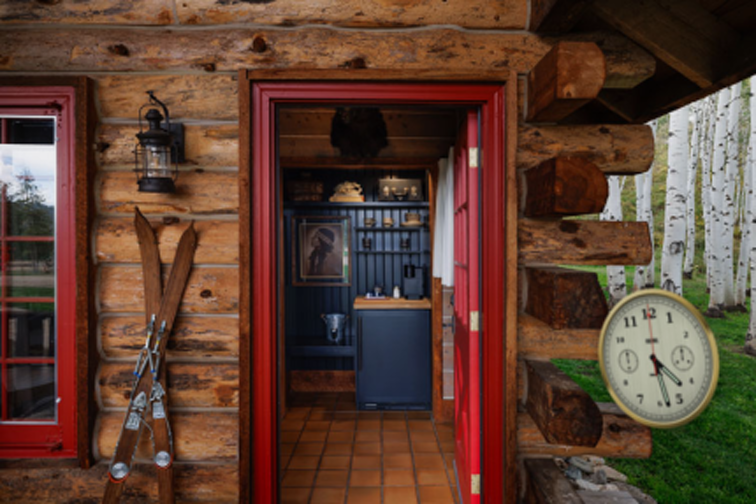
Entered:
4h28
